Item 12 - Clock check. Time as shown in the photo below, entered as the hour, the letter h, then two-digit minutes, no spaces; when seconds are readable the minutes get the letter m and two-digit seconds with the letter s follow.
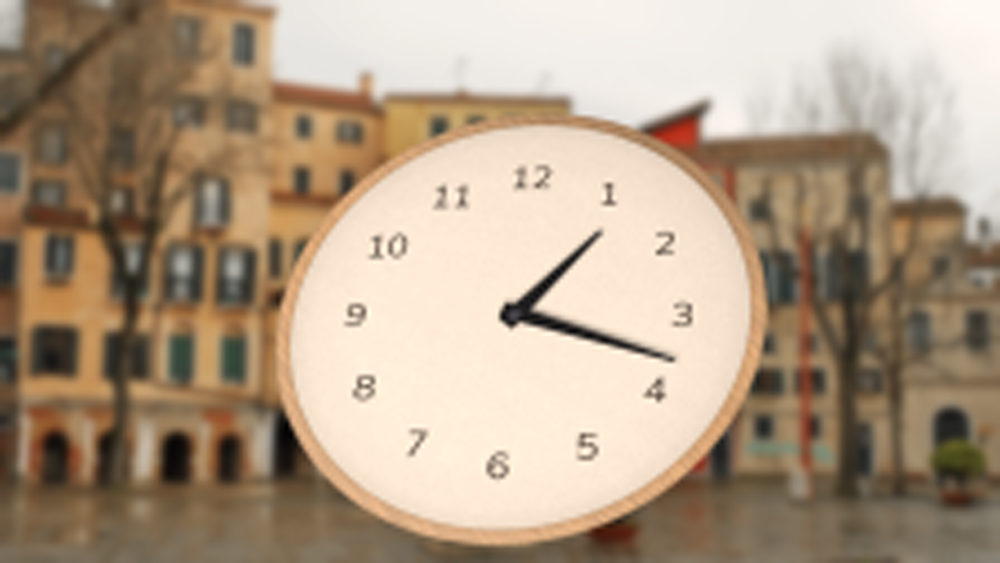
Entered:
1h18
